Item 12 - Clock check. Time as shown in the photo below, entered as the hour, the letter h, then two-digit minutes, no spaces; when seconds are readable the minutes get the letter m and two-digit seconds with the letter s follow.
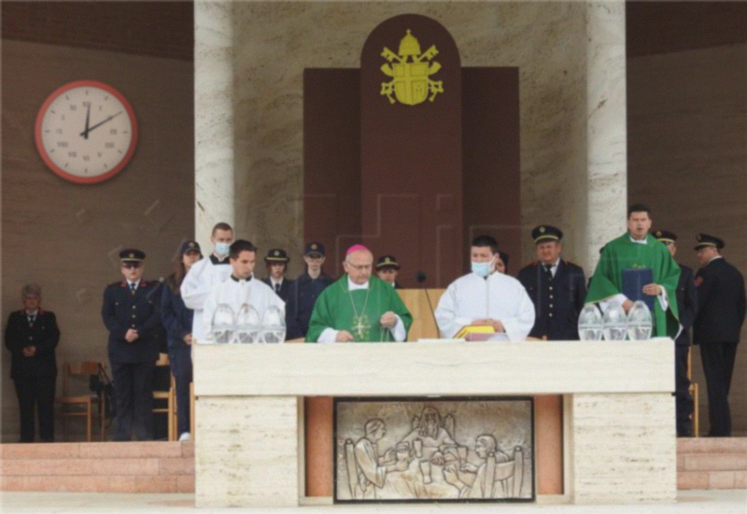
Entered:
12h10
